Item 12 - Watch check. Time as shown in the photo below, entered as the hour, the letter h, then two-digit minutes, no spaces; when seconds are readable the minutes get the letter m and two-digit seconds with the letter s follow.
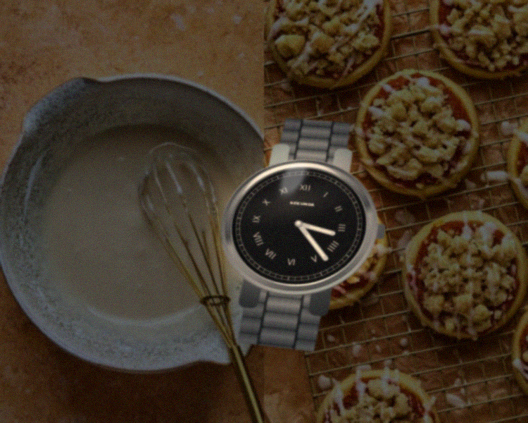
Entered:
3h23
